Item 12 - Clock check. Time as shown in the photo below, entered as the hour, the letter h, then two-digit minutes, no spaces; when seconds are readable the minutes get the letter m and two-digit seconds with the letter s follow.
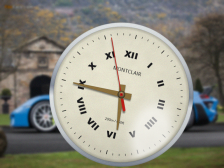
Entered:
5h44m56s
